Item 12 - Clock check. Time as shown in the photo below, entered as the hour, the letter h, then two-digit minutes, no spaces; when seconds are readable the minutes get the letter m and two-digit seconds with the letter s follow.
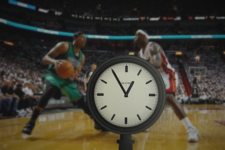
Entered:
12h55
